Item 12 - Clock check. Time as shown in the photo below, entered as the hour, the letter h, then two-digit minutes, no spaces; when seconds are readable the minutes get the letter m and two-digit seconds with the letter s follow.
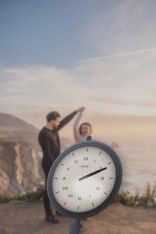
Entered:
2h11
